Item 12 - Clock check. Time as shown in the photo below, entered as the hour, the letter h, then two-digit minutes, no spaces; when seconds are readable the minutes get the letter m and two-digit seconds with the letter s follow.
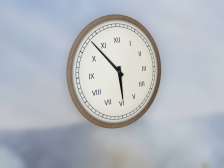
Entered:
5h53
